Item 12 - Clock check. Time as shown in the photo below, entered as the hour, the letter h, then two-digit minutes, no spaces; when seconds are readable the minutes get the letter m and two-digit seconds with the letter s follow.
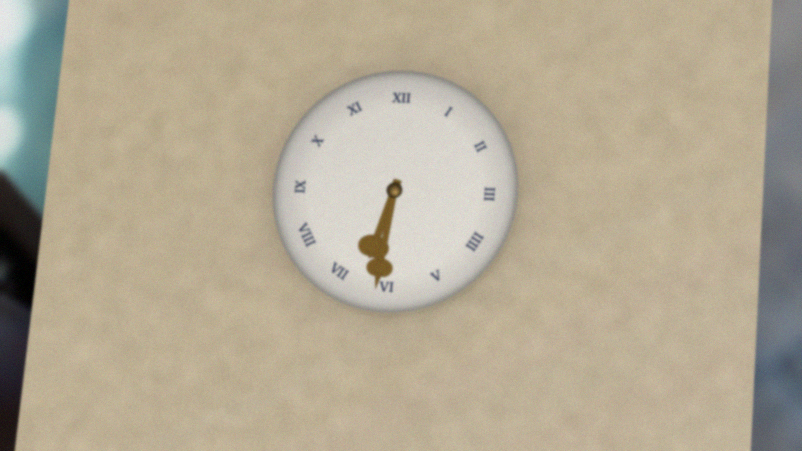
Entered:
6h31
